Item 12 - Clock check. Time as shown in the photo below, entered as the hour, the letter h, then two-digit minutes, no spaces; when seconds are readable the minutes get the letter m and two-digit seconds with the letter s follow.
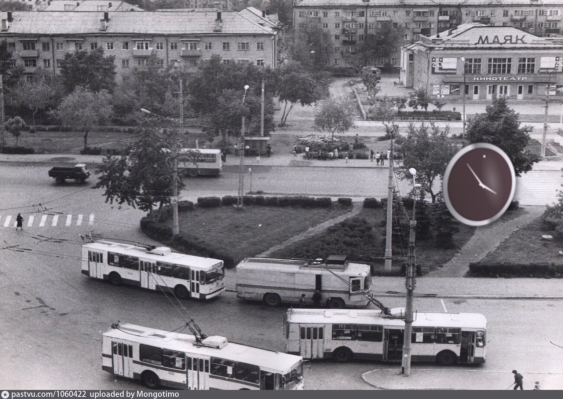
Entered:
3h53
